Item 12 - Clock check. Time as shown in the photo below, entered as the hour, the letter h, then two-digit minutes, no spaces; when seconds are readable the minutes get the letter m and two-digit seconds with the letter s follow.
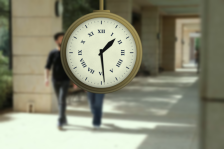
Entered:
1h29
